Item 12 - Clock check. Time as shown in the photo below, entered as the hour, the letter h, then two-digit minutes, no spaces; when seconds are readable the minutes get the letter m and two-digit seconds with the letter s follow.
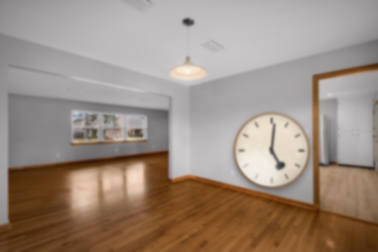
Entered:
5h01
